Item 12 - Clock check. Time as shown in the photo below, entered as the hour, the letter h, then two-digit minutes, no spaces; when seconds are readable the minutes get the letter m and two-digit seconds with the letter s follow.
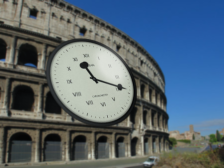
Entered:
11h19
